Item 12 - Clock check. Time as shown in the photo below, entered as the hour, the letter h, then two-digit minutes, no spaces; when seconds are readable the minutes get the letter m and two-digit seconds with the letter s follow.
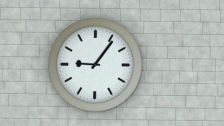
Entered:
9h06
